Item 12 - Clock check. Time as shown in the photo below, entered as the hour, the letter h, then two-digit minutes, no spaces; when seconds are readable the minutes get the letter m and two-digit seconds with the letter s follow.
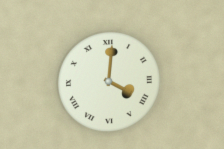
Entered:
4h01
